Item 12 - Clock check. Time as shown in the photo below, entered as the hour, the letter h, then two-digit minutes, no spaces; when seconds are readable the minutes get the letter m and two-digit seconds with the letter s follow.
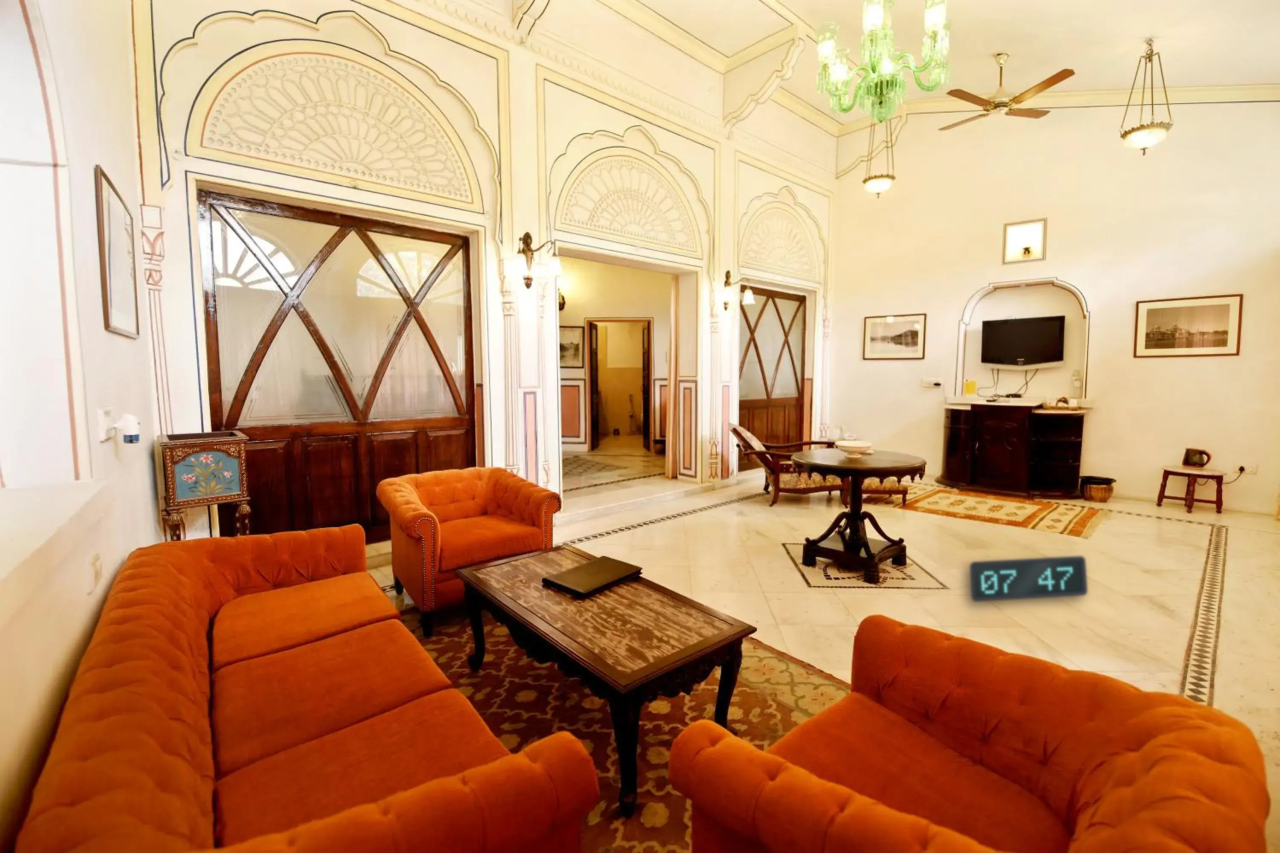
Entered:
7h47
